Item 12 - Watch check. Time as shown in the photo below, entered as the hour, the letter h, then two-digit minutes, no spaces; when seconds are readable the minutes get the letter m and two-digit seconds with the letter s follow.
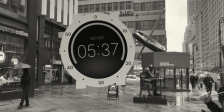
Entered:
5h37
